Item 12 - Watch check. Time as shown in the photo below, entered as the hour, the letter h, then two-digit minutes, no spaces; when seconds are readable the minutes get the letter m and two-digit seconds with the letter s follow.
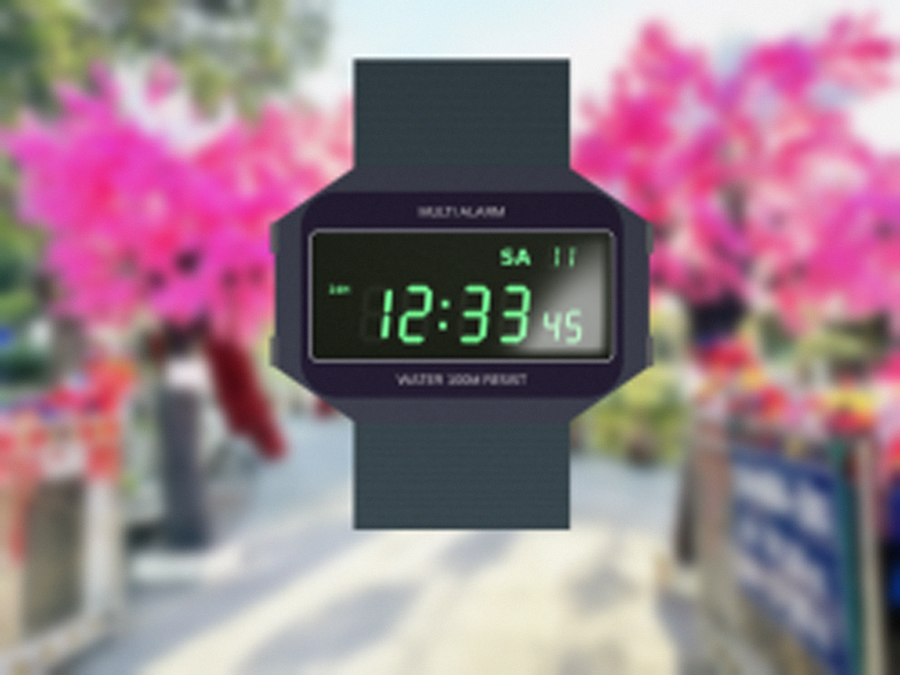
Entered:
12h33m45s
